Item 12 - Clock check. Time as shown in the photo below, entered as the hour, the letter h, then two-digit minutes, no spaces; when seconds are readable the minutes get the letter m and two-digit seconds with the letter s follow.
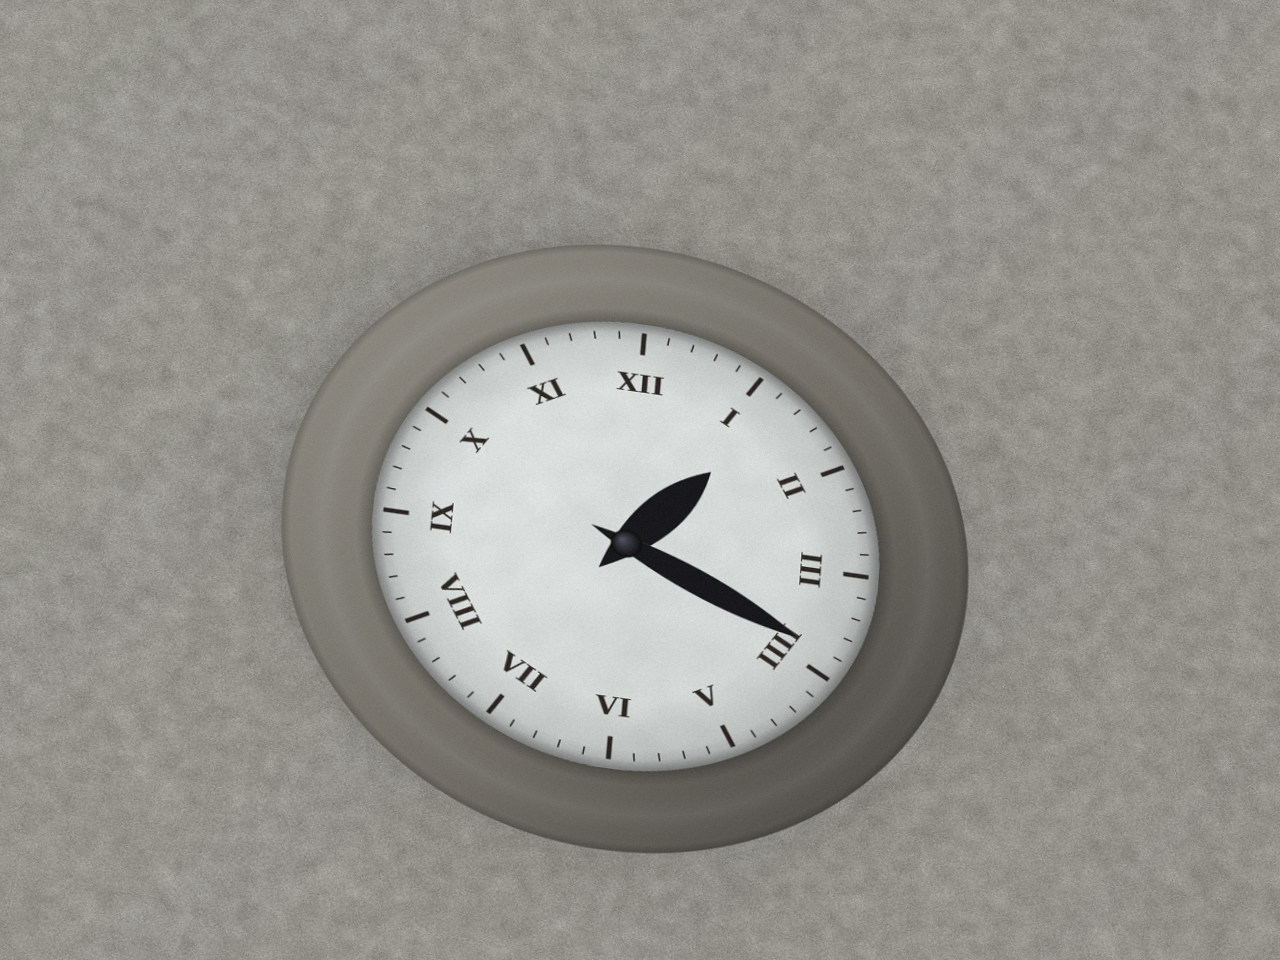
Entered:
1h19
